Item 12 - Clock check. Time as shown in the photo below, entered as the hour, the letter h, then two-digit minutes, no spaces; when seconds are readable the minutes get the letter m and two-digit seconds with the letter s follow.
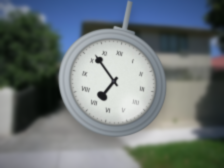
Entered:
6h52
